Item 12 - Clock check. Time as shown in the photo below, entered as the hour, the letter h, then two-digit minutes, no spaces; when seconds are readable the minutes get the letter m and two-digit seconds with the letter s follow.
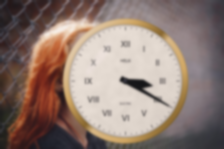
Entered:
3h20
